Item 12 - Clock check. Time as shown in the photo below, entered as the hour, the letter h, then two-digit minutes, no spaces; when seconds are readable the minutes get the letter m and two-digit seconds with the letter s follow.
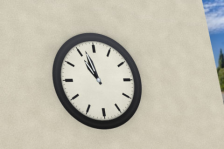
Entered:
10h57
